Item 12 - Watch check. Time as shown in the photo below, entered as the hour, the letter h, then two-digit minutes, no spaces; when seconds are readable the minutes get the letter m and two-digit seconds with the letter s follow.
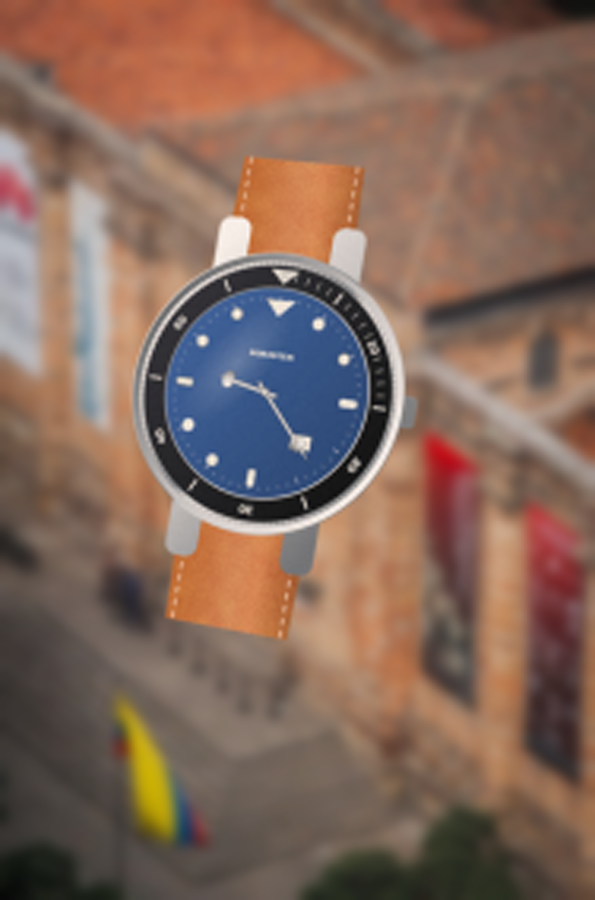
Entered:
9h23
